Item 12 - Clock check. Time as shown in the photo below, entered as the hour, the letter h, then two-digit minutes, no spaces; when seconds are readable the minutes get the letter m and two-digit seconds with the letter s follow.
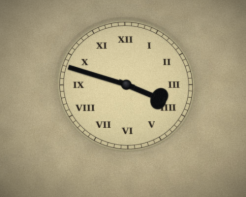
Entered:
3h48
